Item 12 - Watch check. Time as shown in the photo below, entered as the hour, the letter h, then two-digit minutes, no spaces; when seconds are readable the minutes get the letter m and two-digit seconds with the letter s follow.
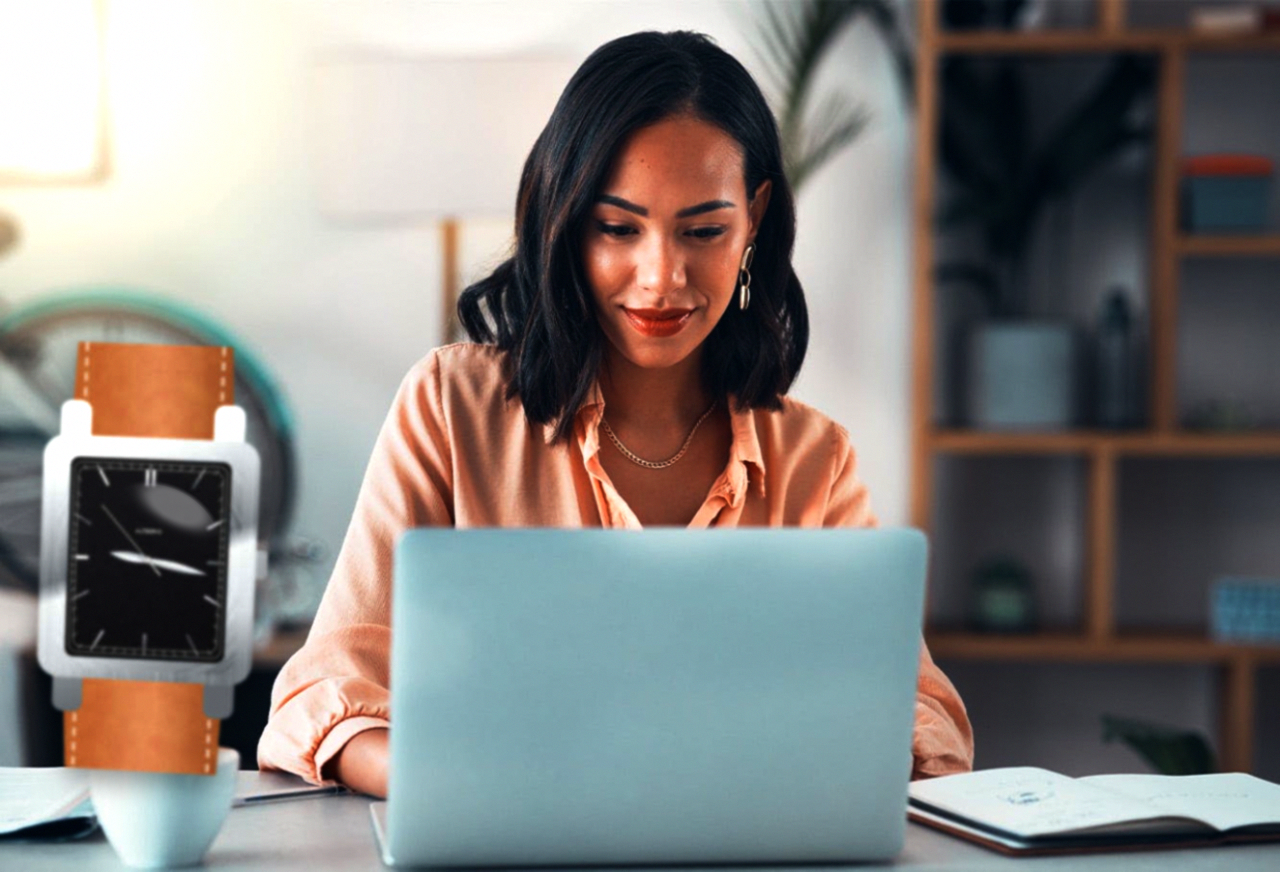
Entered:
9h16m53s
